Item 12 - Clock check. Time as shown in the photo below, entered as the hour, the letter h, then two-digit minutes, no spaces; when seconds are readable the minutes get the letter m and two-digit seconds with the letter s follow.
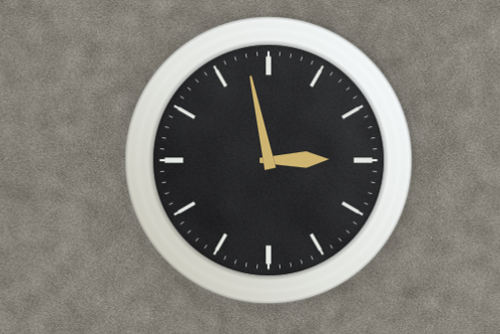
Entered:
2h58
